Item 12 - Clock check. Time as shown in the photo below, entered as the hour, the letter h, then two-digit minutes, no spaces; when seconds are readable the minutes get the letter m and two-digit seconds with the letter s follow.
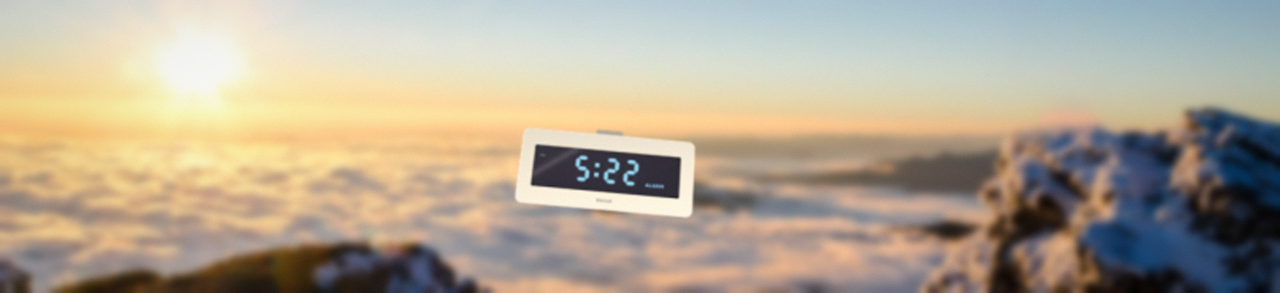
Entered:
5h22
